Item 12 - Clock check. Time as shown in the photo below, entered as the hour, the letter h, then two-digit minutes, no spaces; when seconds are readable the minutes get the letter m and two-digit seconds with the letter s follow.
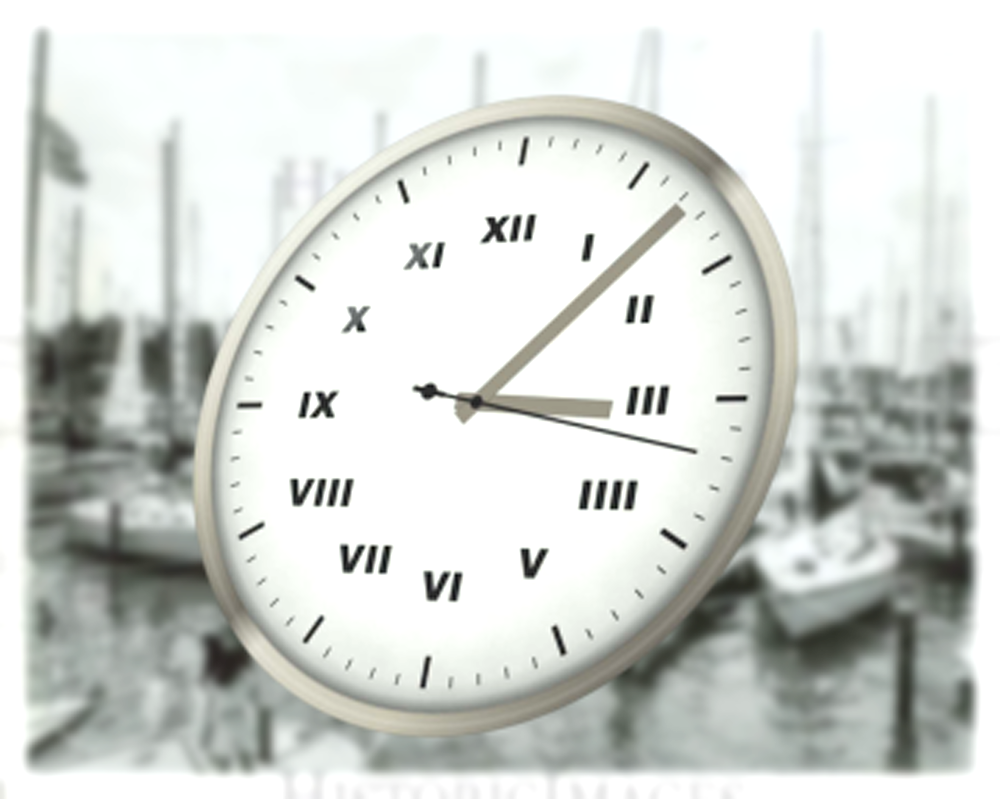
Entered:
3h07m17s
